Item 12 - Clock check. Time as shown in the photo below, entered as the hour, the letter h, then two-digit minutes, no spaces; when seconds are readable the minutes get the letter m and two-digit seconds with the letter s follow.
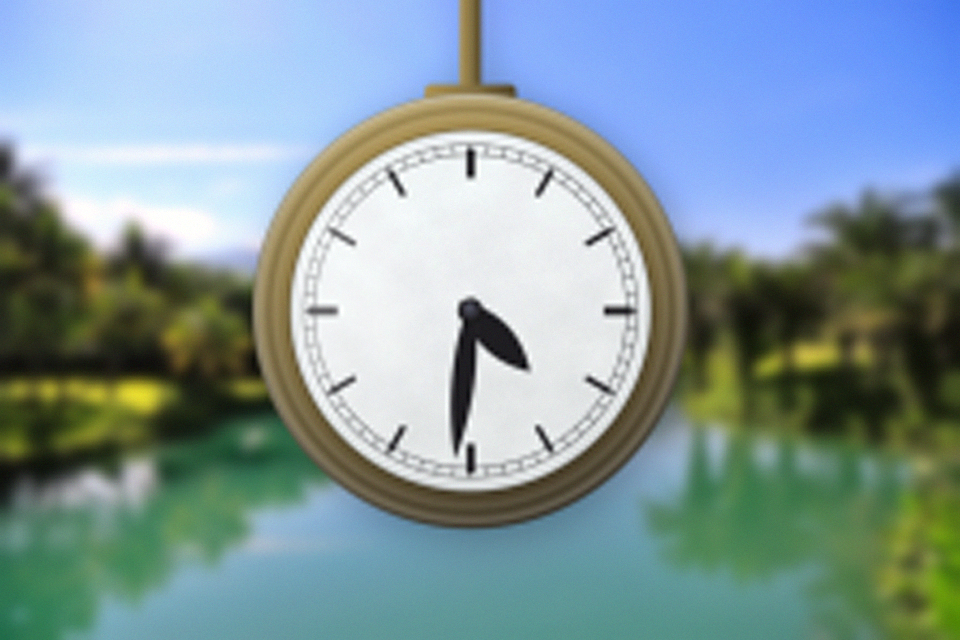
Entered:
4h31
